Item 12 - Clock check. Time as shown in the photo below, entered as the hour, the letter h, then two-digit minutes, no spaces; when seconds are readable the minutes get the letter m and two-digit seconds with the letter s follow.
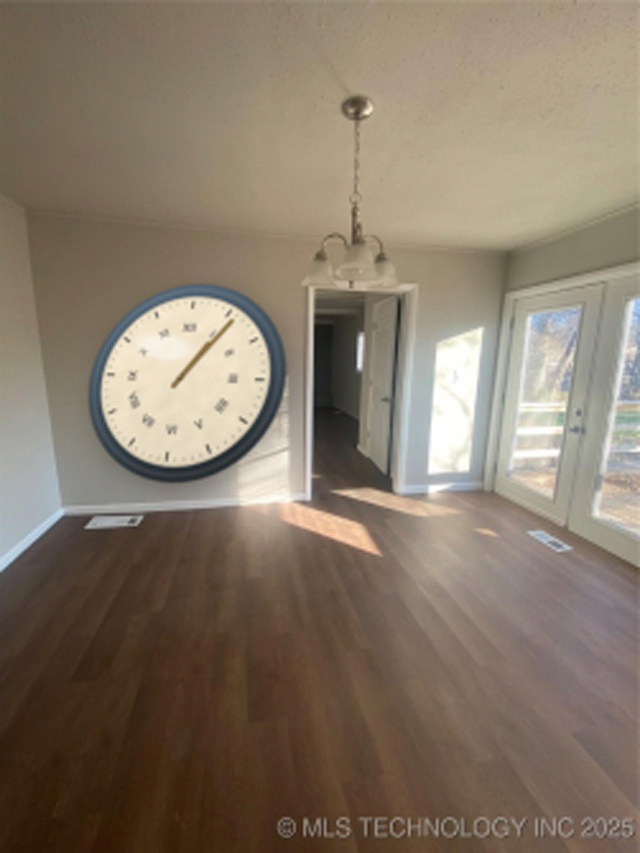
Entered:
1h06
